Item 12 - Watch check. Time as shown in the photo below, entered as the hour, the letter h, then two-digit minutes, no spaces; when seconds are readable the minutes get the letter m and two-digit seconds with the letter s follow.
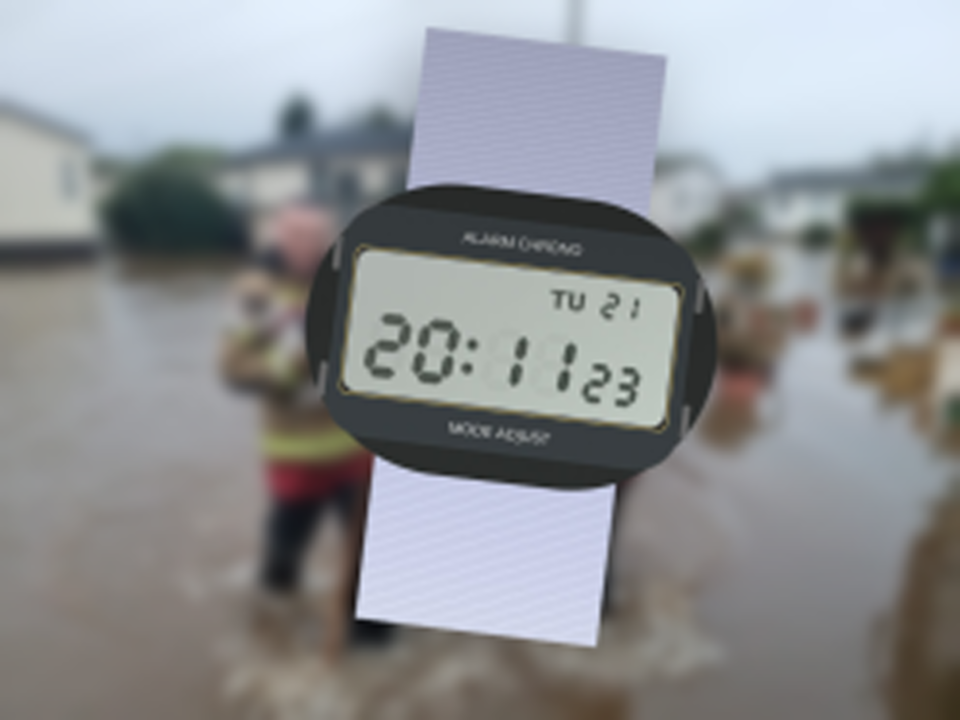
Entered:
20h11m23s
